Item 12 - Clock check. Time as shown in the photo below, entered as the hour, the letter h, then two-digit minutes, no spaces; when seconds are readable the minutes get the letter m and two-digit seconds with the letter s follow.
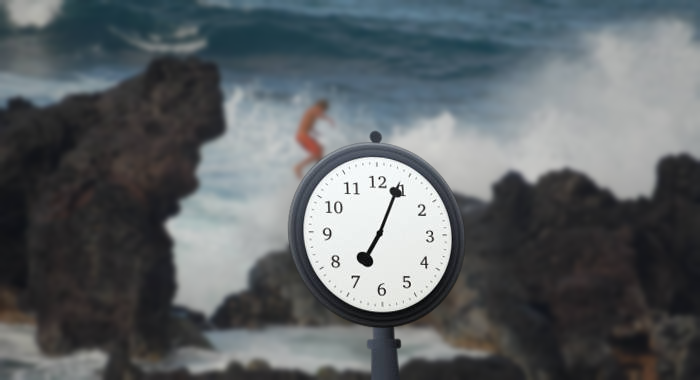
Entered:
7h04
